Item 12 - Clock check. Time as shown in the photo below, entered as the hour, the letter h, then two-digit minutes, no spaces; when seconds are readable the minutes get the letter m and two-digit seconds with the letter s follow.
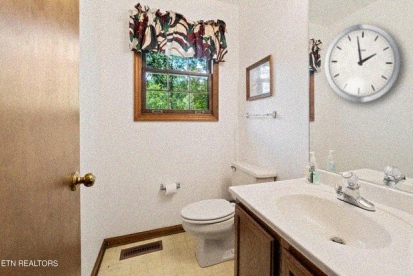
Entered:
1h58
